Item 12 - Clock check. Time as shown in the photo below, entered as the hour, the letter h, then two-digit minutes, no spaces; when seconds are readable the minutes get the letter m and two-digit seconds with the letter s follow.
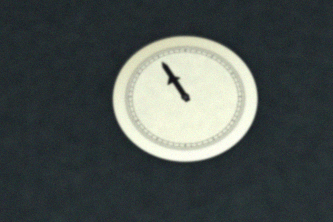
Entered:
10h55
